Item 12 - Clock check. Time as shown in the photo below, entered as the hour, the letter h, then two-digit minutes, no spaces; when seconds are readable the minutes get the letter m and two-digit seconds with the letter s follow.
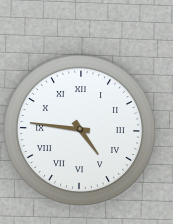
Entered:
4h46
